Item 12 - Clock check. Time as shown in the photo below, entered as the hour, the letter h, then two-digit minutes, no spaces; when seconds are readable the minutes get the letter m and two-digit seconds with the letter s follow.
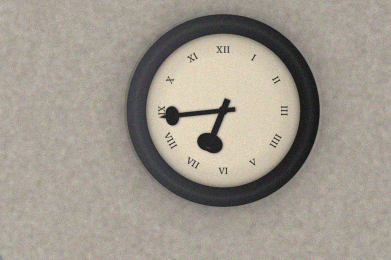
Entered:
6h44
